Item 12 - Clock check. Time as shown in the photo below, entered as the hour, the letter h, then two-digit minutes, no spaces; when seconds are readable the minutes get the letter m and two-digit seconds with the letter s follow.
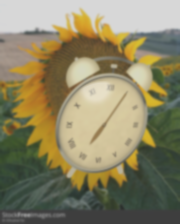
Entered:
7h05
